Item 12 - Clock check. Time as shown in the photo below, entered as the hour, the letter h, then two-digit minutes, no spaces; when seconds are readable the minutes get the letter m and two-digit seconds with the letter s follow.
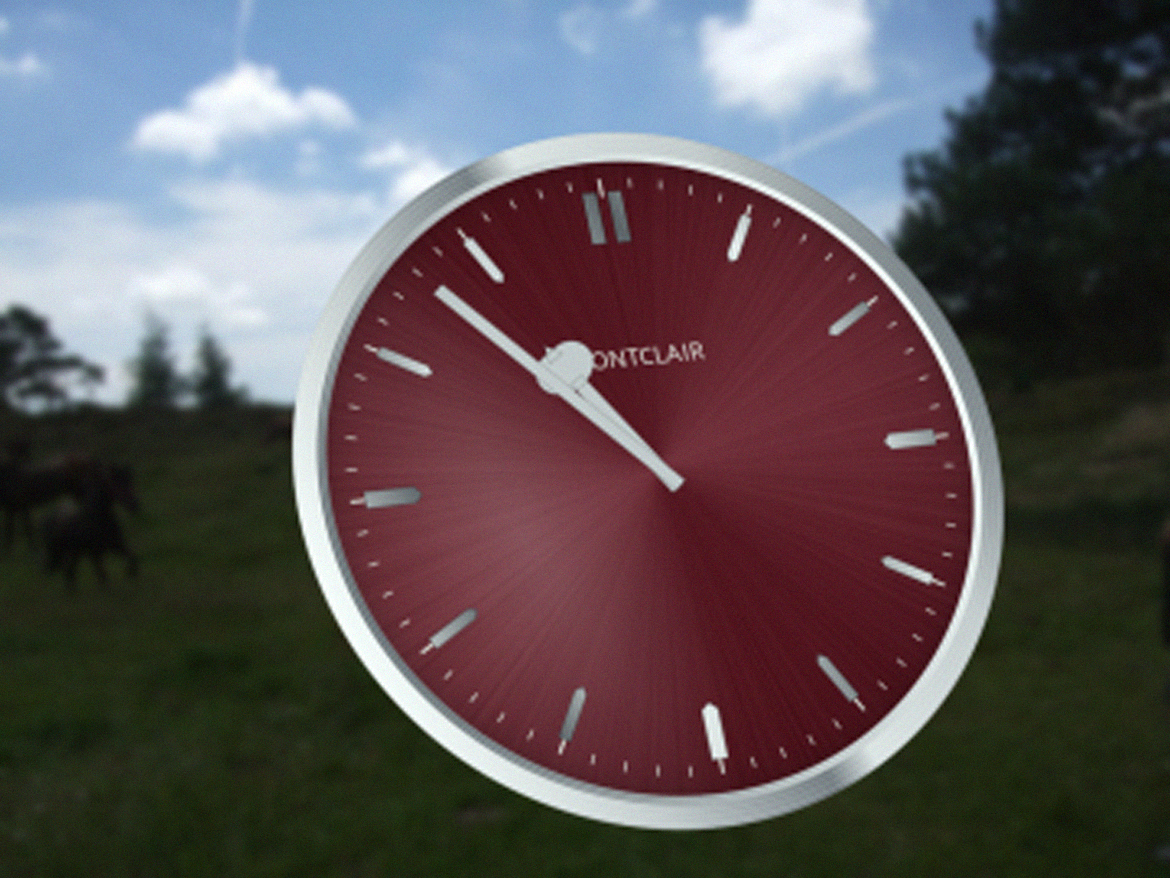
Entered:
10h53
